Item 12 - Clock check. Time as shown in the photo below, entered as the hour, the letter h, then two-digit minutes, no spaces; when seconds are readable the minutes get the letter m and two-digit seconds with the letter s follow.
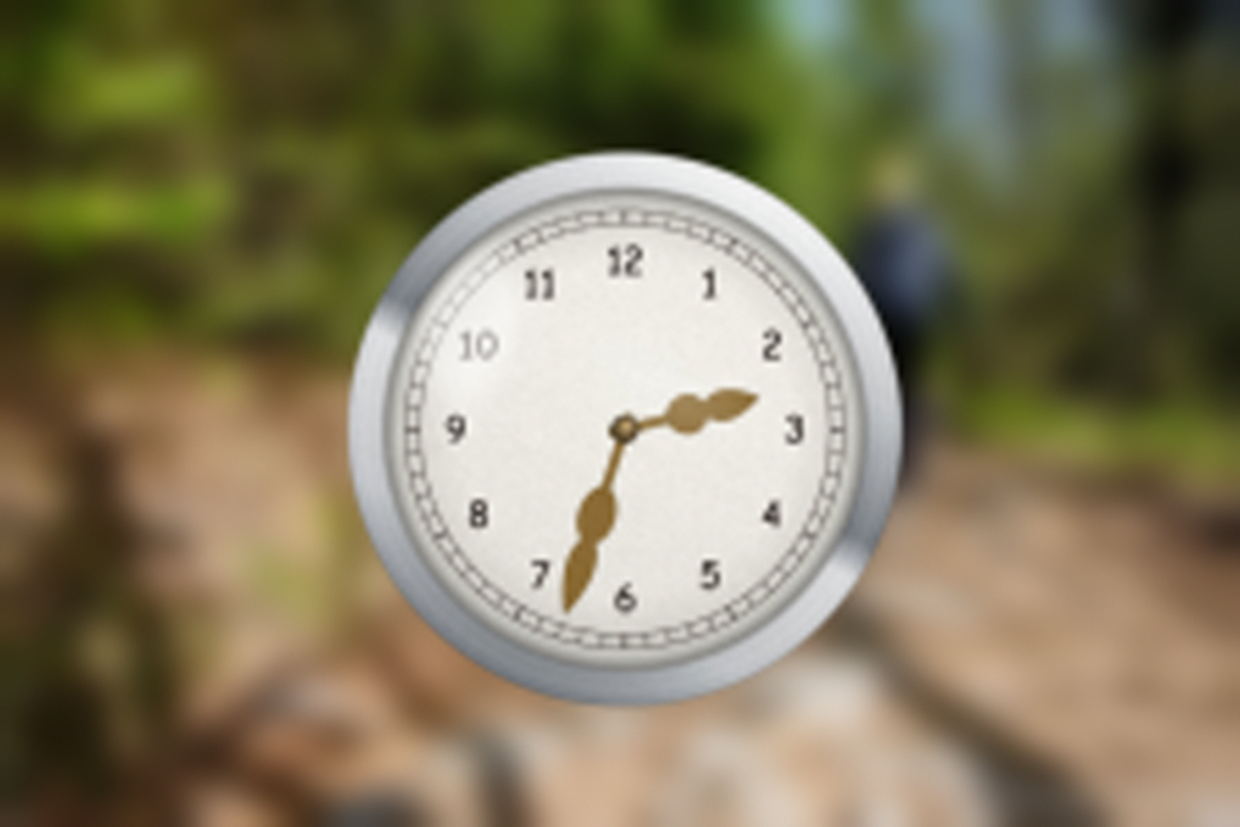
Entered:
2h33
